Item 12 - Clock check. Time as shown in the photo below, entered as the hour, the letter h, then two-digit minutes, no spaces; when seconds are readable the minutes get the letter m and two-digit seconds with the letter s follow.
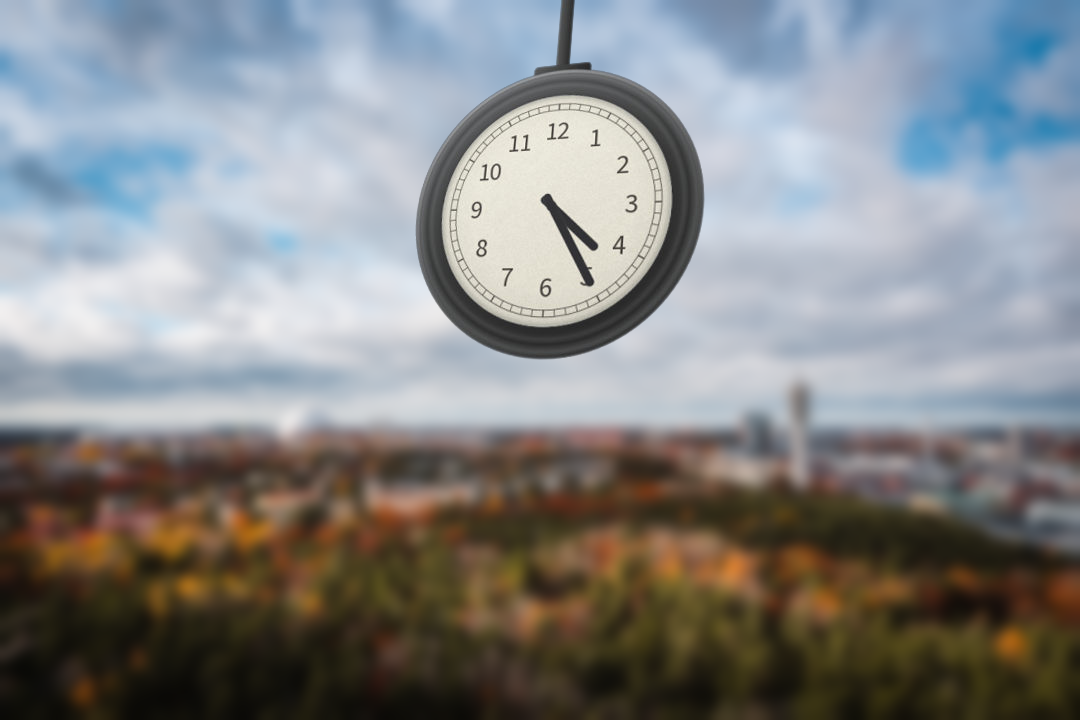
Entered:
4h25
